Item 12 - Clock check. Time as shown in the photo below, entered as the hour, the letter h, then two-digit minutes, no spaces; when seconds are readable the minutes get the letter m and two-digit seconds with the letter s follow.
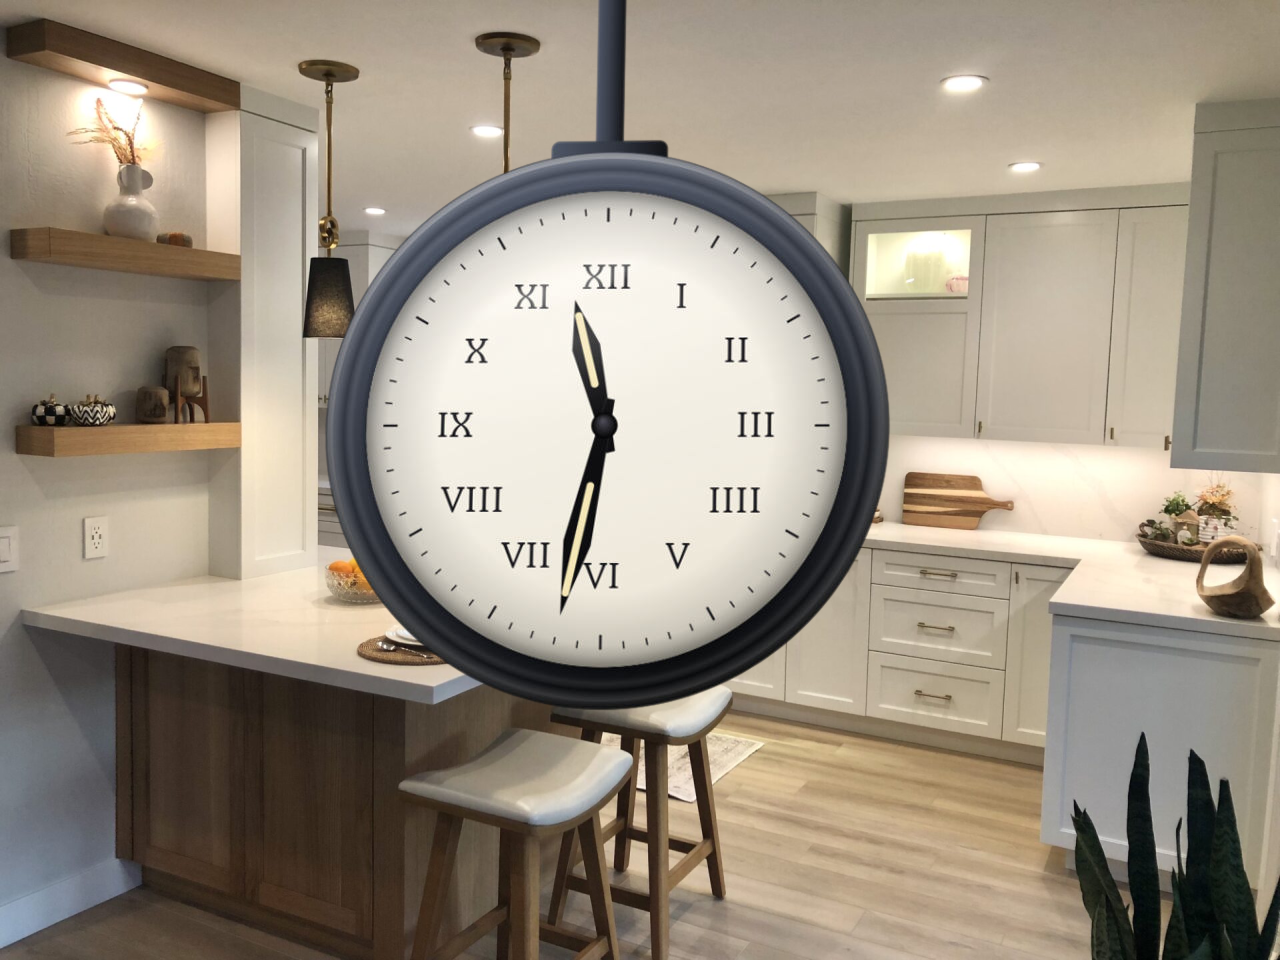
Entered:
11h32
